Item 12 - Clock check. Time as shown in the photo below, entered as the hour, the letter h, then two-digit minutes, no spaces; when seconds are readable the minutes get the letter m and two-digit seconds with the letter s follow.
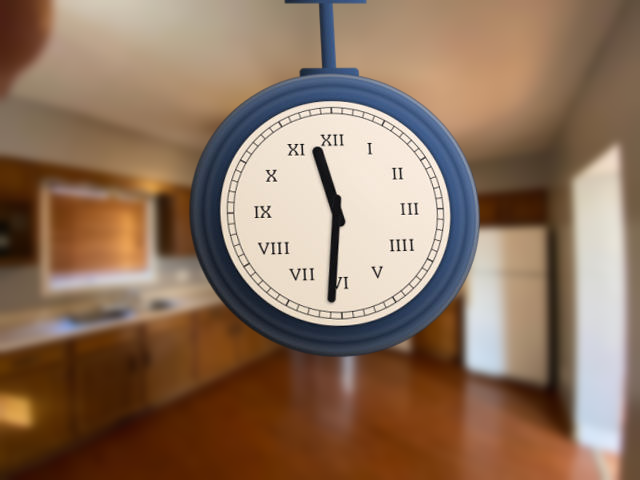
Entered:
11h31
